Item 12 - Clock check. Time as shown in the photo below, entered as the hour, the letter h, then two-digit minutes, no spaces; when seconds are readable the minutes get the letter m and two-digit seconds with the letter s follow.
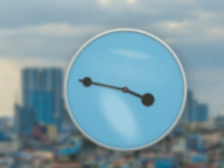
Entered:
3h47
